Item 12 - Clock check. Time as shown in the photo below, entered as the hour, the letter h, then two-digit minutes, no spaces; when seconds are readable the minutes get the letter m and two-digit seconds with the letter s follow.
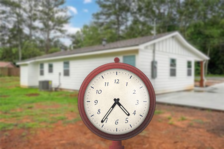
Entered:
4h36
